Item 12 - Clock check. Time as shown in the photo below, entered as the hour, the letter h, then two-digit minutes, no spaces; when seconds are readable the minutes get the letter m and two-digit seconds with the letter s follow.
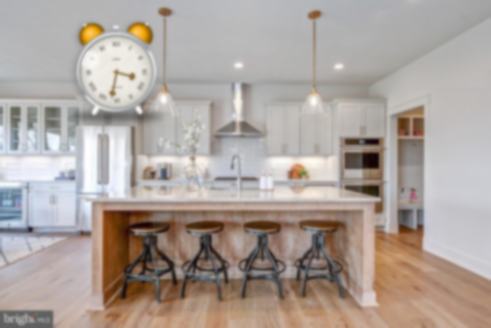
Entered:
3h32
